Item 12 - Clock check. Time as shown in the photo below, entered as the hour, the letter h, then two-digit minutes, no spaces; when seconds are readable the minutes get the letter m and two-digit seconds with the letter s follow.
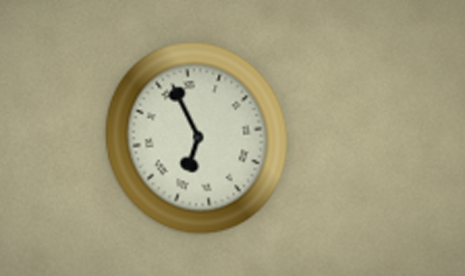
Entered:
6h57
